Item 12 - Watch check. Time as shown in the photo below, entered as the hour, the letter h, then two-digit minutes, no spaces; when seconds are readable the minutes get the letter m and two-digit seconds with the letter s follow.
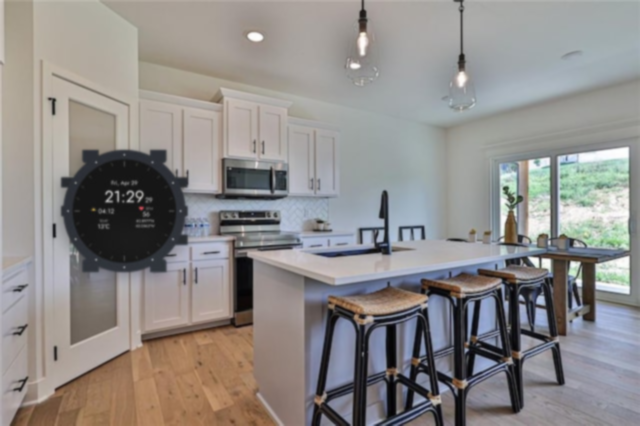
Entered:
21h29
